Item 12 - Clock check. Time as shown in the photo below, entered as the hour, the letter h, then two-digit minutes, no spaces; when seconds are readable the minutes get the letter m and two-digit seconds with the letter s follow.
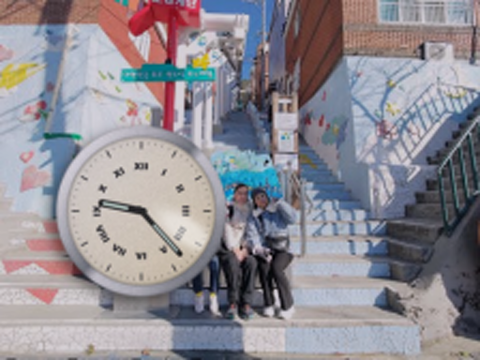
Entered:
9h23
